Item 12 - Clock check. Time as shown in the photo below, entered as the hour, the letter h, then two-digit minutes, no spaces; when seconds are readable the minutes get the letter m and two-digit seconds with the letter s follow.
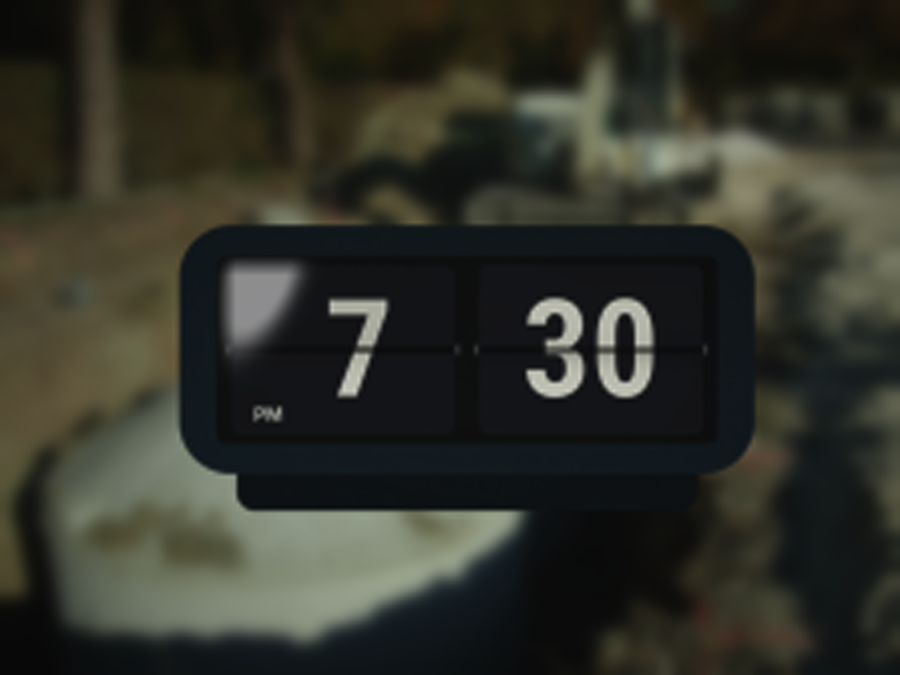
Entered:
7h30
